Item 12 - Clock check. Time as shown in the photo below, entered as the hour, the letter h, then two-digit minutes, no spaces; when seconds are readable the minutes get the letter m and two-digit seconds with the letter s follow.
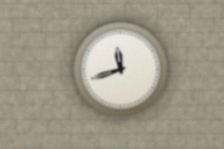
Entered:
11h42
